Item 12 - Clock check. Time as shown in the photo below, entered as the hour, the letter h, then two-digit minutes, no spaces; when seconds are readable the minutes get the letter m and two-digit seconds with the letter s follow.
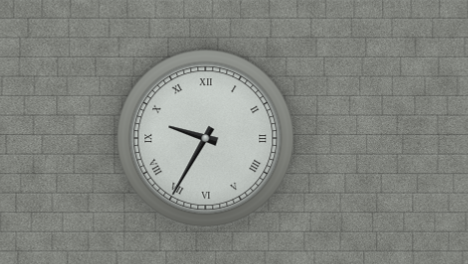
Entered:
9h35
